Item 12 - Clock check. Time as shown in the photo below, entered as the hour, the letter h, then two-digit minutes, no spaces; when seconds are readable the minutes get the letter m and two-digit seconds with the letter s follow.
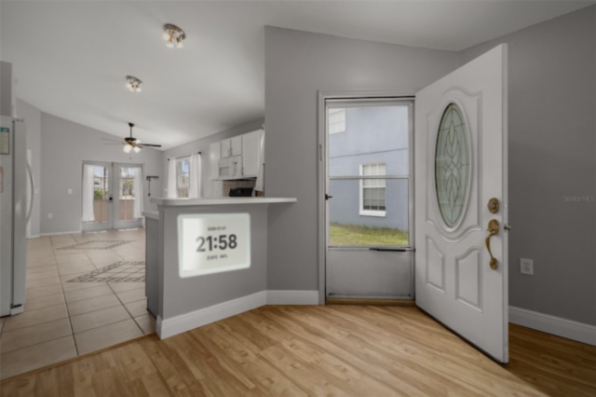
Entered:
21h58
